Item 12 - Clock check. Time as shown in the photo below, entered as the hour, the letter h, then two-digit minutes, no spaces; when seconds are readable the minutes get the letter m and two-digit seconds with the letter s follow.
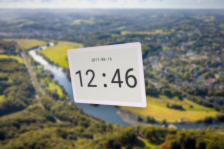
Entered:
12h46
